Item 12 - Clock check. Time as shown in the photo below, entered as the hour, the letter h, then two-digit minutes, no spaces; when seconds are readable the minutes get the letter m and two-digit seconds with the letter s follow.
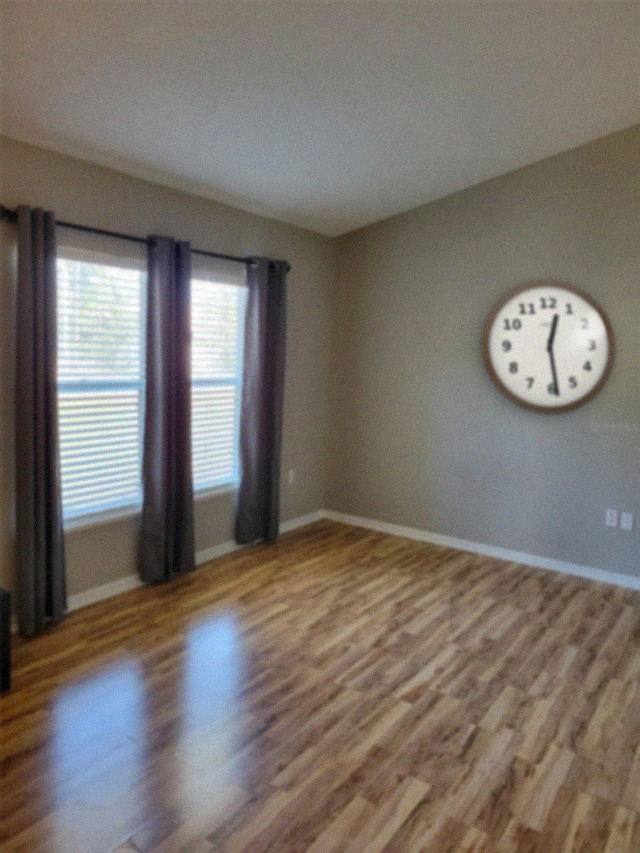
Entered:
12h29
